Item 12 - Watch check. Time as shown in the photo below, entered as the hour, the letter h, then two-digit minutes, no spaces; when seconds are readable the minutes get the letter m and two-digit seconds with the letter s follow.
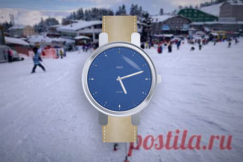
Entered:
5h12
